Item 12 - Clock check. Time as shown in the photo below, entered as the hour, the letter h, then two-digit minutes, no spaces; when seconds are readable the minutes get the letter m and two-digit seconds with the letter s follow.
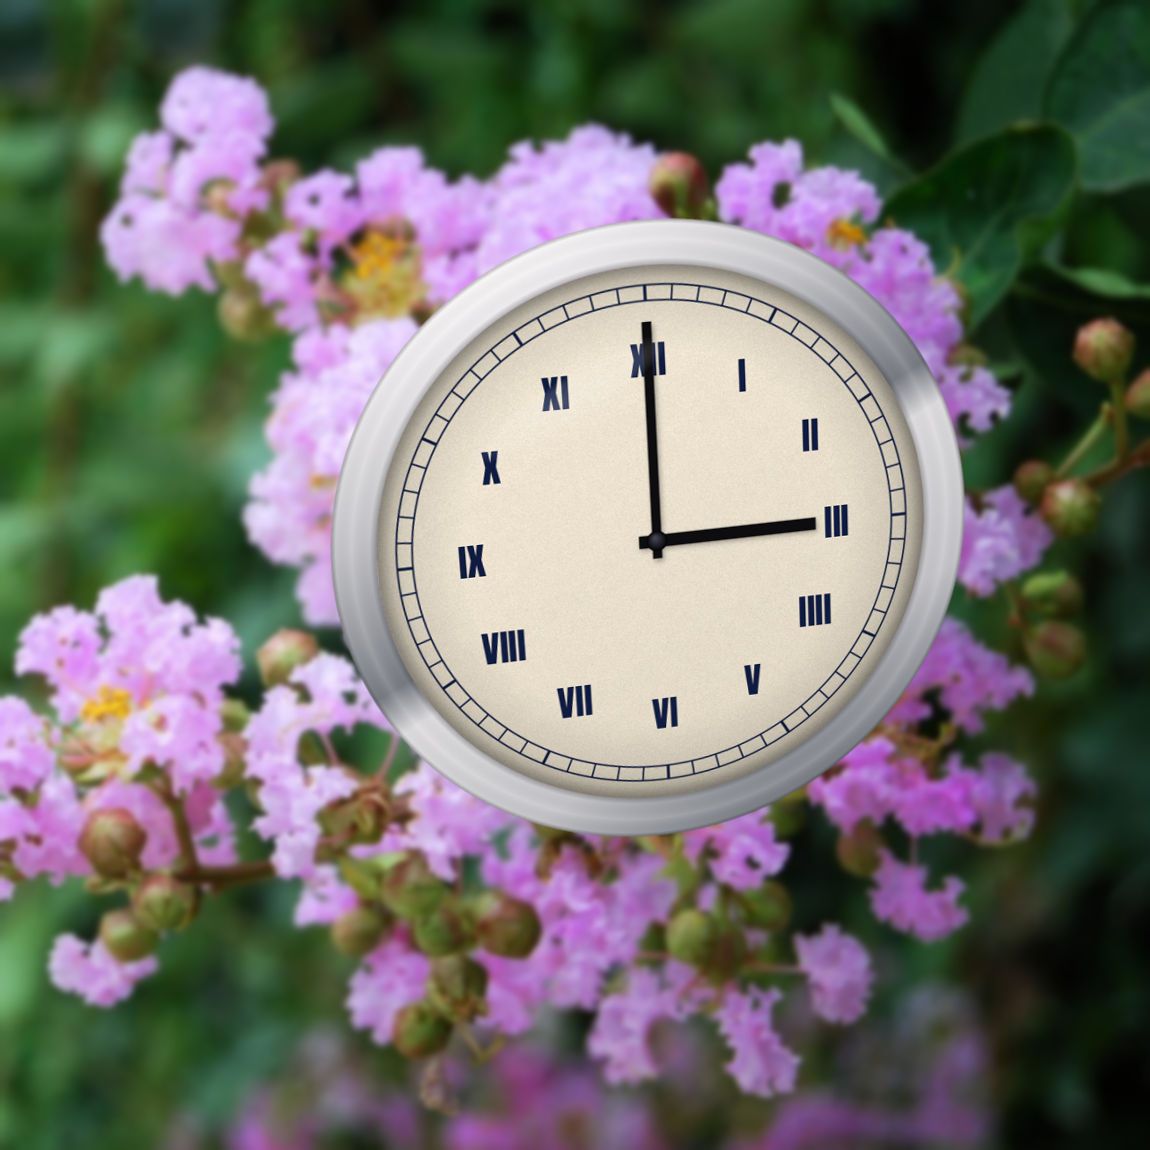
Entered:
3h00
